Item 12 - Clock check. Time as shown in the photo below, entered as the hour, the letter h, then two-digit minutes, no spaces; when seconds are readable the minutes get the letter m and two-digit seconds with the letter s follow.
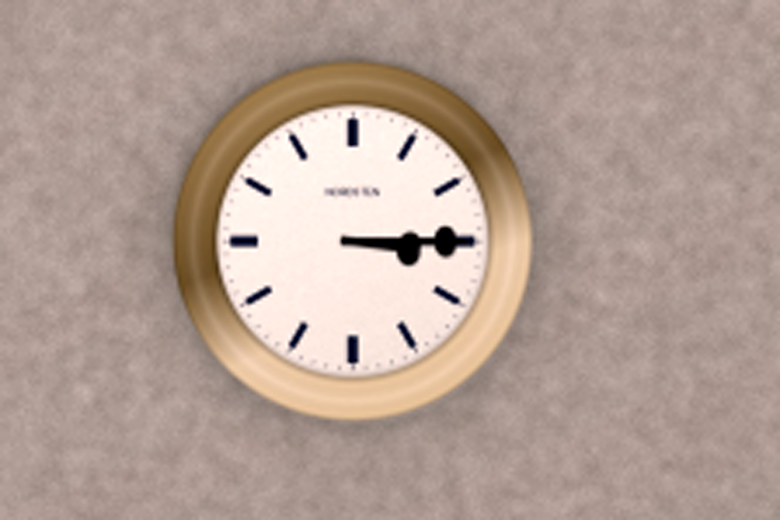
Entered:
3h15
